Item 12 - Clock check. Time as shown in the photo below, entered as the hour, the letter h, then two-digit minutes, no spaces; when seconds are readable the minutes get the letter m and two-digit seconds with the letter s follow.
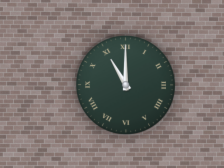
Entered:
11h00
